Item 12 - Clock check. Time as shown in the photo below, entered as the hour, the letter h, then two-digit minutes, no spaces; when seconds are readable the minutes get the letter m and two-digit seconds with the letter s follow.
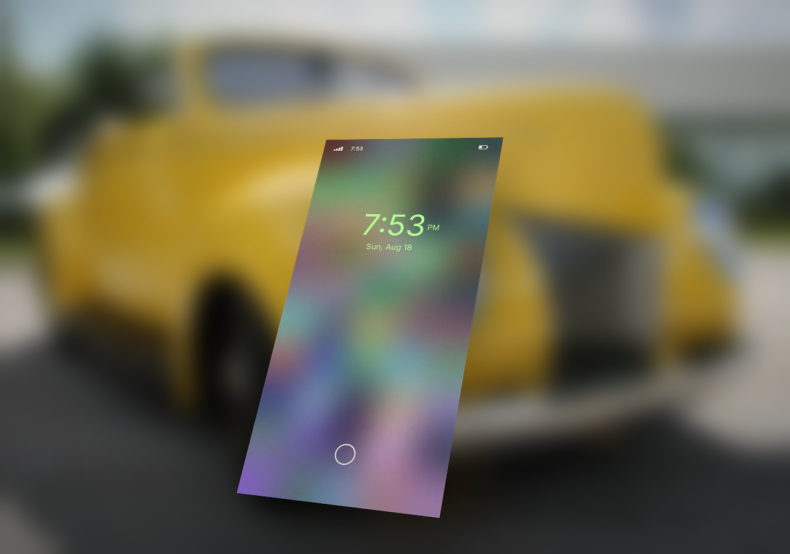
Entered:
7h53
